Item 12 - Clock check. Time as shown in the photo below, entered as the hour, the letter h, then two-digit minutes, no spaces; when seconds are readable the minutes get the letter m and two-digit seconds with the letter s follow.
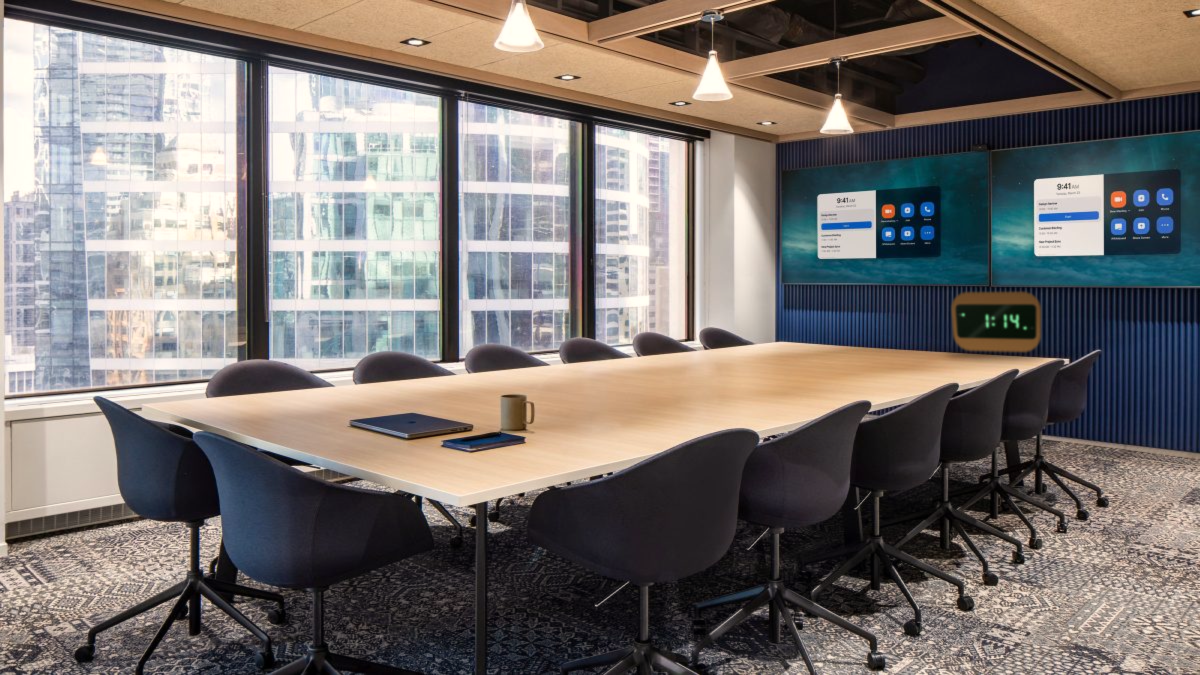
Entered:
1h14
